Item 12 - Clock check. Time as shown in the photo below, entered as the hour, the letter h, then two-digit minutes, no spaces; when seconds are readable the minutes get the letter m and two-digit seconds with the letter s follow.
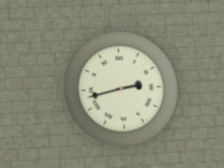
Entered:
2h43
